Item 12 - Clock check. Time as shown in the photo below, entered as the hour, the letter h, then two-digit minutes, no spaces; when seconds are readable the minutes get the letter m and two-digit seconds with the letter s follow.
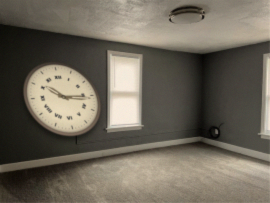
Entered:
10h16
